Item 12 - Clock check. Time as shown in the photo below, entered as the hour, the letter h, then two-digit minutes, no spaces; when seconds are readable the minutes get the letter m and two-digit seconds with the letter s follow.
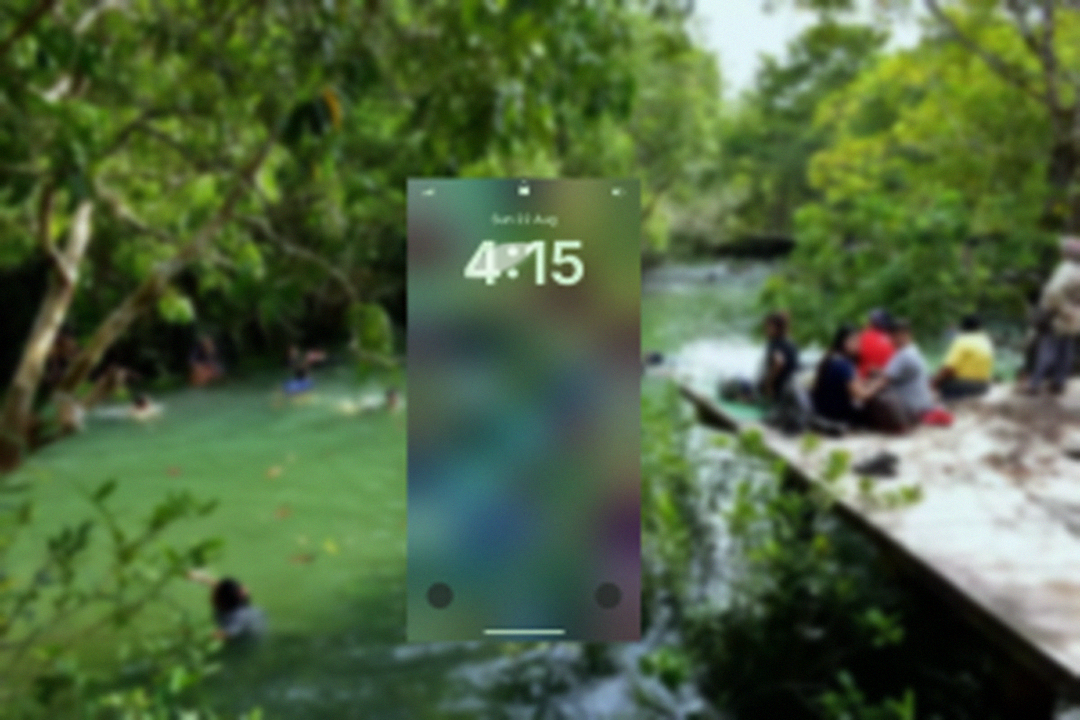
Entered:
4h15
